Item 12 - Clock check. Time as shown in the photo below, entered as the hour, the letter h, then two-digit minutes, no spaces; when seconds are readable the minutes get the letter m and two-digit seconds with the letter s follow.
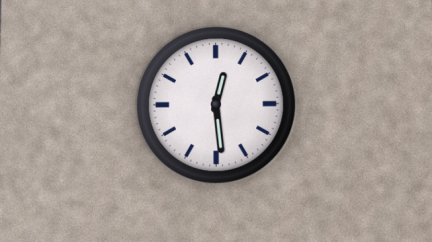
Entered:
12h29
